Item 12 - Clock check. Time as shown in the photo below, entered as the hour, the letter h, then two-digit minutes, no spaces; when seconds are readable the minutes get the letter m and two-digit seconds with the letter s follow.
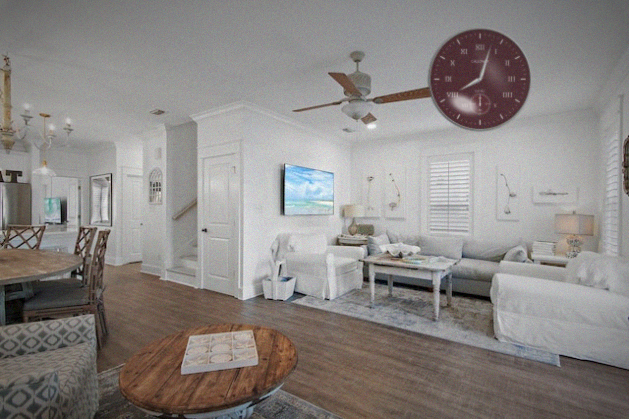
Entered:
8h03
